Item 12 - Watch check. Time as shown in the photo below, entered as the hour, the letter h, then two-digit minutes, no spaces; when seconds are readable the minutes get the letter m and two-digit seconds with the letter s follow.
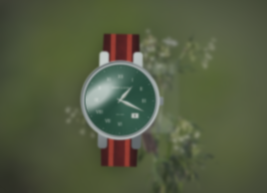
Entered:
1h19
